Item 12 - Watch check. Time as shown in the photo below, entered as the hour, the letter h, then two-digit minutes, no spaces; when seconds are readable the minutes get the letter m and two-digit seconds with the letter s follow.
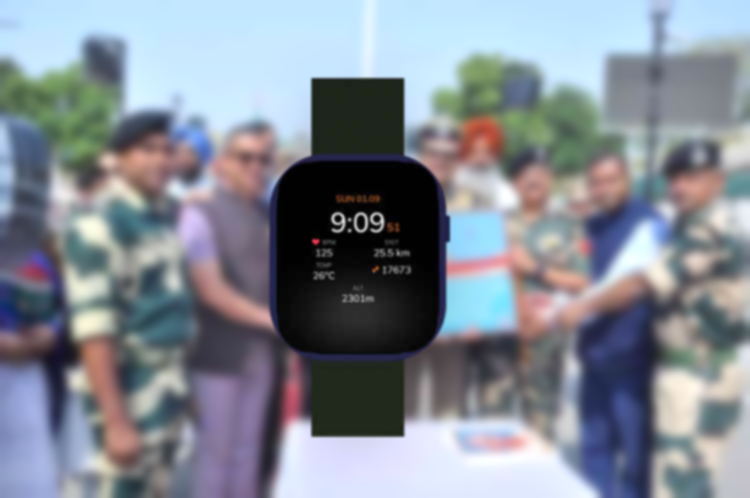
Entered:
9h09
